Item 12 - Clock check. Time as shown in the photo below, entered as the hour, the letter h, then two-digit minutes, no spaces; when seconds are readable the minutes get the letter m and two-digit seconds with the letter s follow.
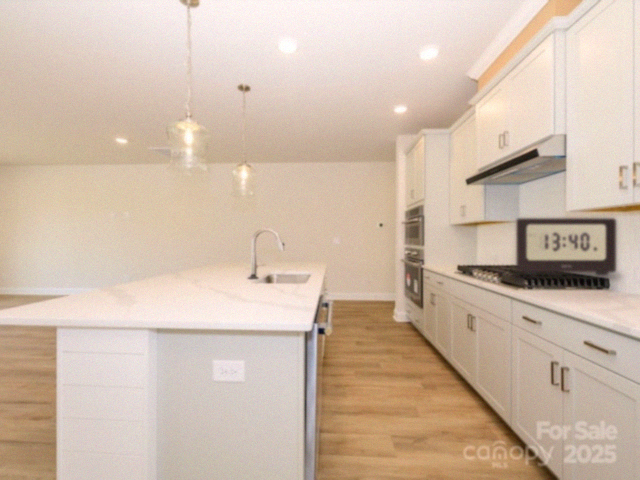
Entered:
13h40
